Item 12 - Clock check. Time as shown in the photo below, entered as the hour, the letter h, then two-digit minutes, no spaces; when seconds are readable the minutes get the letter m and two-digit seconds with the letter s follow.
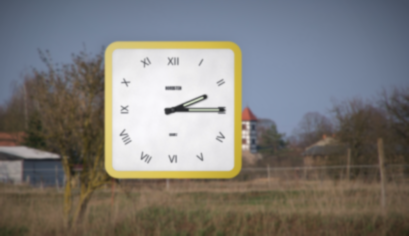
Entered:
2h15
